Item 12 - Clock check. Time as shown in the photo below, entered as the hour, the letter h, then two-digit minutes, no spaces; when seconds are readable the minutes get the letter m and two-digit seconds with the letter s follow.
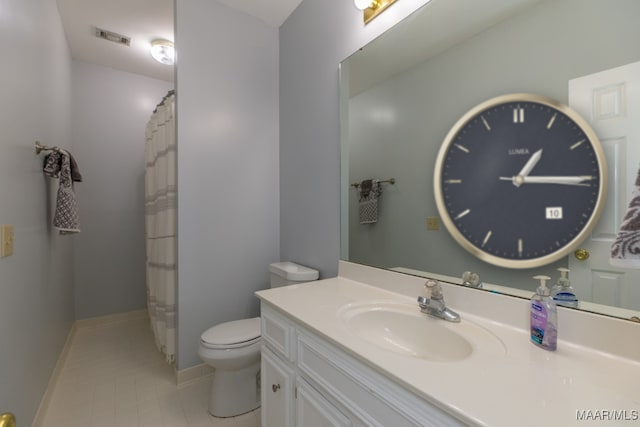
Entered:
1h15m16s
